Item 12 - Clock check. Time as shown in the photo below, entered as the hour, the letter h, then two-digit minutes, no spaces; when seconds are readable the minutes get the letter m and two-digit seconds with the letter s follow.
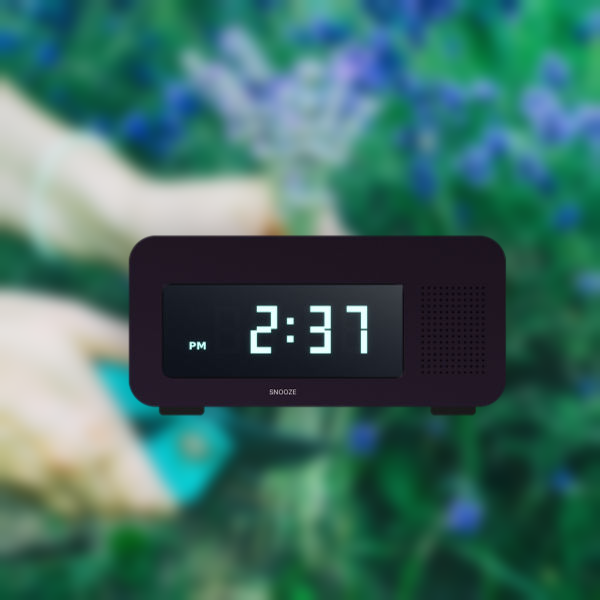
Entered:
2h37
